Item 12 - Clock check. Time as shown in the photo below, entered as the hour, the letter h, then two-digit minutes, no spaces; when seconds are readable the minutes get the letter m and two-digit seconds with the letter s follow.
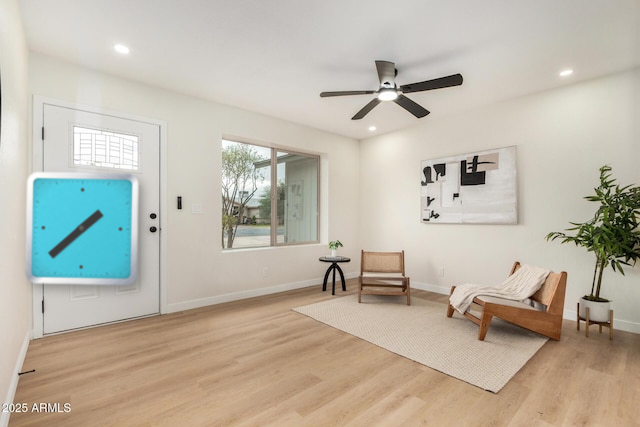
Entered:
1h38
